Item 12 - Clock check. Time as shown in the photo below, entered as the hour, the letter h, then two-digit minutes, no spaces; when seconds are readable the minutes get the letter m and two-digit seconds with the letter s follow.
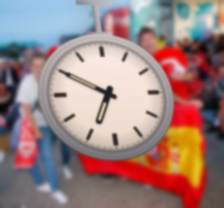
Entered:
6h50
